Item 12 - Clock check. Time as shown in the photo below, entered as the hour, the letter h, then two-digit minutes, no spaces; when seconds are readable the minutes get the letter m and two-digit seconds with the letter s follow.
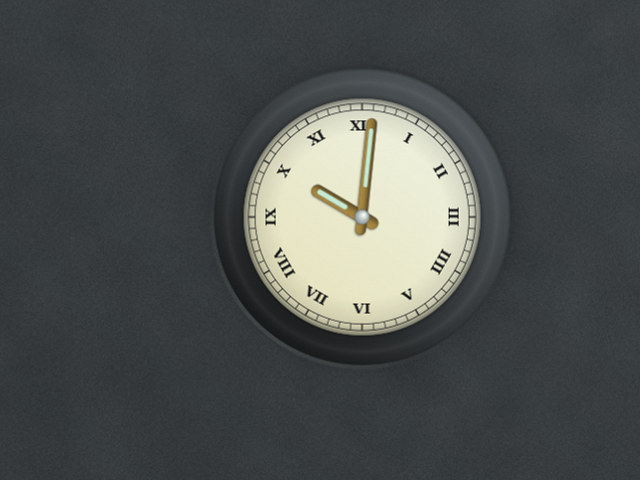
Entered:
10h01
